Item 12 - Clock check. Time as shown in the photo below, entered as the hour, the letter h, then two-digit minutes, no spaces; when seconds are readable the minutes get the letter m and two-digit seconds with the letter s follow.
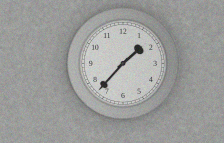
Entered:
1h37
